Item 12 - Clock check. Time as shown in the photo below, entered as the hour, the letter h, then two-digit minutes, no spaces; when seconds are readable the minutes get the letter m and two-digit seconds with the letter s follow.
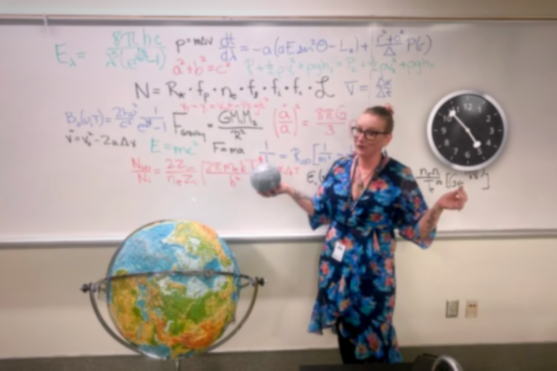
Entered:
4h53
